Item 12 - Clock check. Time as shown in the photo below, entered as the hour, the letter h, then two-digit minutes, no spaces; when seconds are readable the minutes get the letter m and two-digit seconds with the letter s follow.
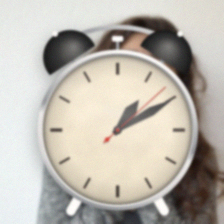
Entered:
1h10m08s
